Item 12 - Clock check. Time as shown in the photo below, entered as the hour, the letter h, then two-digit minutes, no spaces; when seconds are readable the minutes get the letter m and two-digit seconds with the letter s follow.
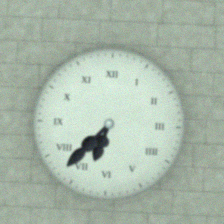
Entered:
6h37
